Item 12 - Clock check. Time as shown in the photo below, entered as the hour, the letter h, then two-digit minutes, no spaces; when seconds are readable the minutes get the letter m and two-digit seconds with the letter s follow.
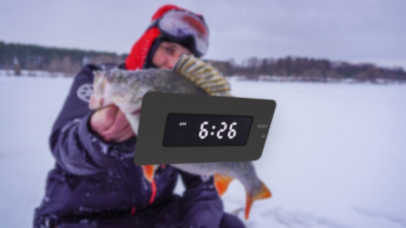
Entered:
6h26
